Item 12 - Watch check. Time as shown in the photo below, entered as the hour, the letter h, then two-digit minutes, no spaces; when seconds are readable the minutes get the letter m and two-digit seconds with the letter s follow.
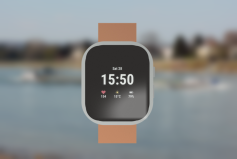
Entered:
15h50
